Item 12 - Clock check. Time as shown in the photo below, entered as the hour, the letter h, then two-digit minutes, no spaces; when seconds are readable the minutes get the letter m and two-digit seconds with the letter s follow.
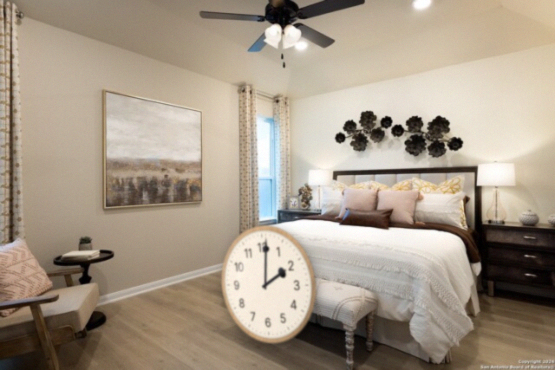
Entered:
2h01
